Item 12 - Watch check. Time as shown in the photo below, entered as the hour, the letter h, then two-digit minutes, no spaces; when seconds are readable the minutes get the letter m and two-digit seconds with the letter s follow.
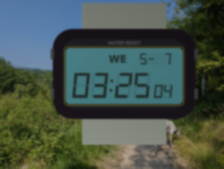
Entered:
3h25m04s
